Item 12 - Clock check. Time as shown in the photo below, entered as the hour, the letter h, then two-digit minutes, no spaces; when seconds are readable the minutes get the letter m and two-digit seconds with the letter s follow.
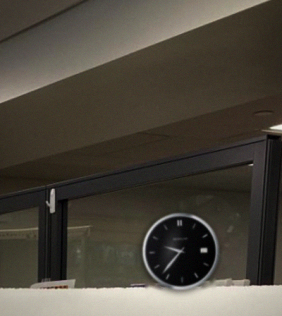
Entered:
9h37
